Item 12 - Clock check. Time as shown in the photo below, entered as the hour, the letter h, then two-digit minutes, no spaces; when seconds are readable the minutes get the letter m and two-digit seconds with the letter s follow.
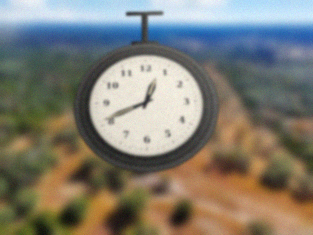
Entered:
12h41
